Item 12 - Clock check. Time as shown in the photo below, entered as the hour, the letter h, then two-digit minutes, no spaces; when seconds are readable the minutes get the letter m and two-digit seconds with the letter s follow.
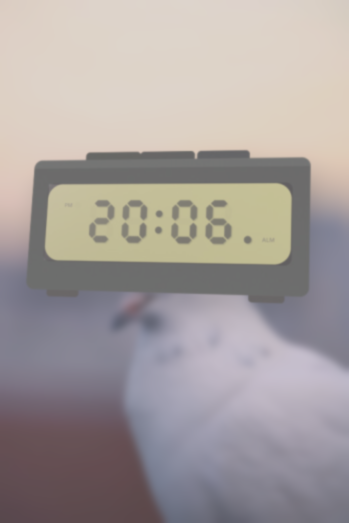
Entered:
20h06
